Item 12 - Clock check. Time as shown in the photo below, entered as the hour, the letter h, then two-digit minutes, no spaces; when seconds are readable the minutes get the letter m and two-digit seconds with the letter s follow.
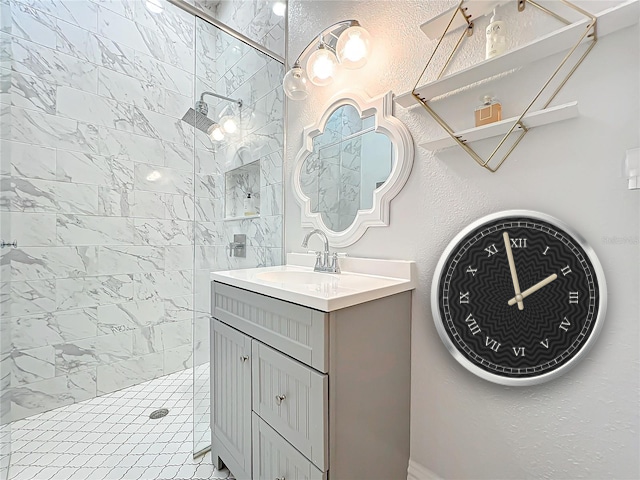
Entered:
1h58
